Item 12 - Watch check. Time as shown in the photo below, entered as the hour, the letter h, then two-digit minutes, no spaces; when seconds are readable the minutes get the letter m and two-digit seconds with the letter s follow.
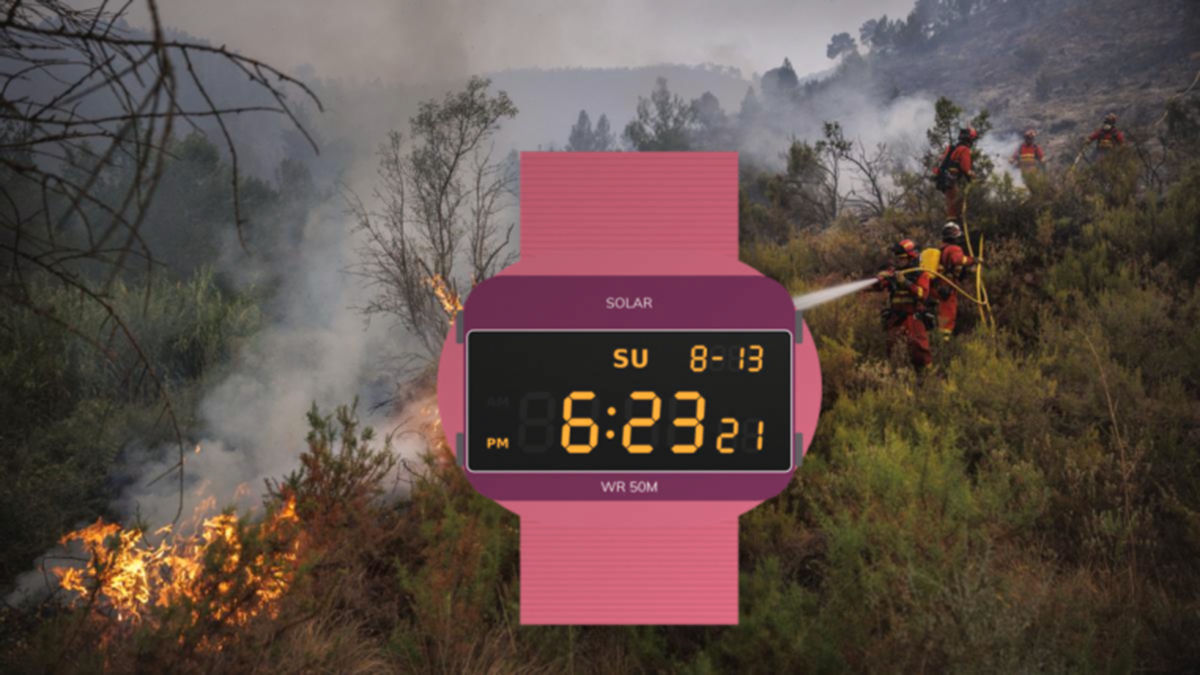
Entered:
6h23m21s
